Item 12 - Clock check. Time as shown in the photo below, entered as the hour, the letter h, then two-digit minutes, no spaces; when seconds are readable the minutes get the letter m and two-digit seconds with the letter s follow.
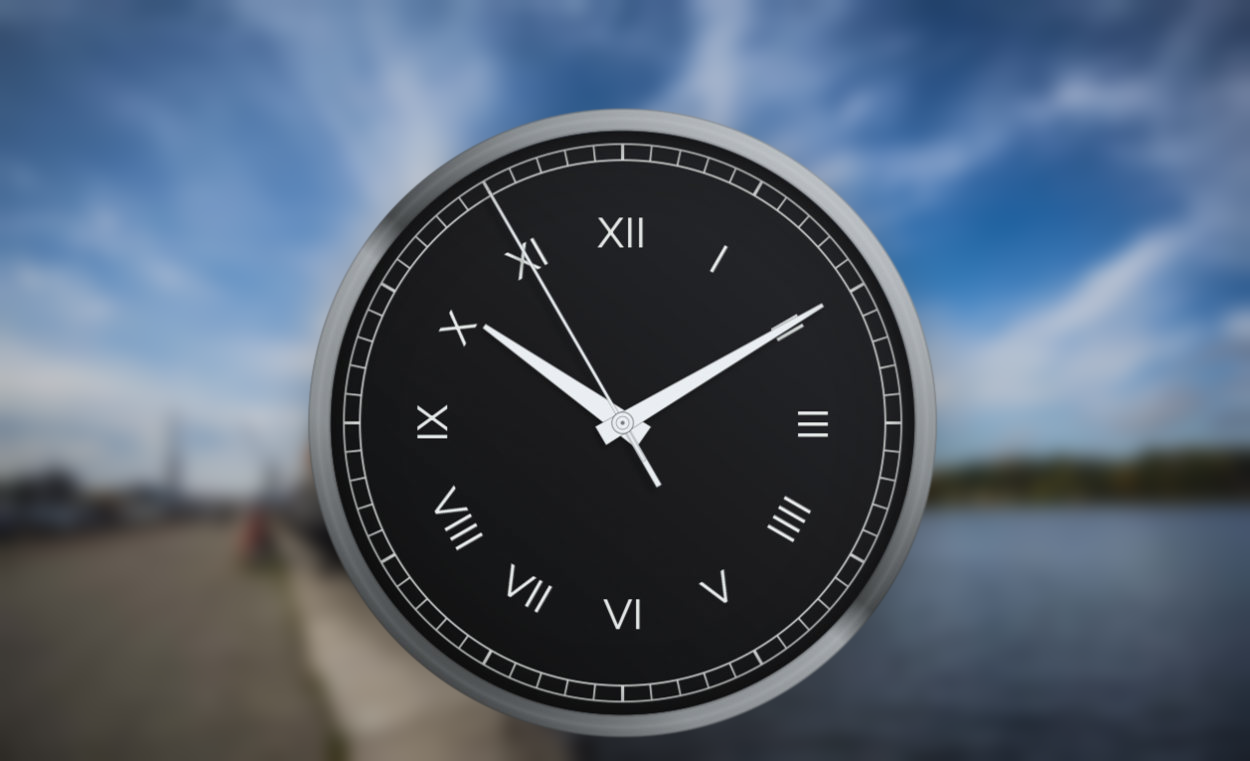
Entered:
10h09m55s
